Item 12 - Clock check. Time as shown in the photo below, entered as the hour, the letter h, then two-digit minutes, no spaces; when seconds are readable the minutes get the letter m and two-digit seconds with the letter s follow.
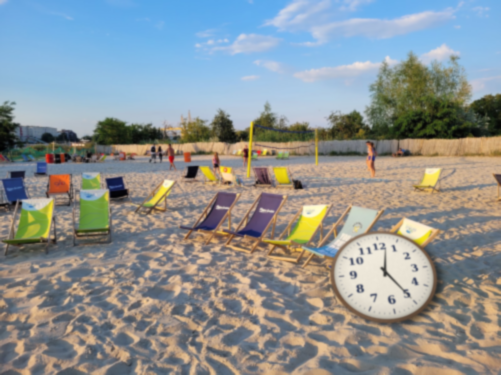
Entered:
12h25
